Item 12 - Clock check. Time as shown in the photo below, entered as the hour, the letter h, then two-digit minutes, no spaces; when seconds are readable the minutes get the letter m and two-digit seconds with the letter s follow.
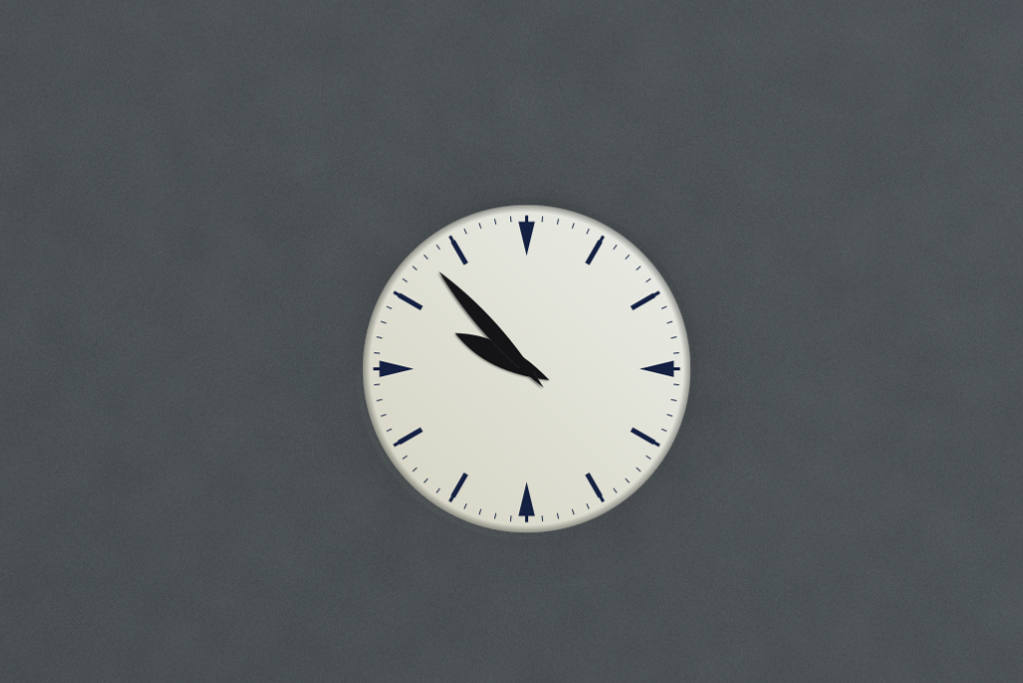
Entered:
9h53
